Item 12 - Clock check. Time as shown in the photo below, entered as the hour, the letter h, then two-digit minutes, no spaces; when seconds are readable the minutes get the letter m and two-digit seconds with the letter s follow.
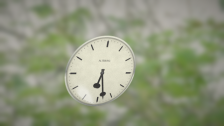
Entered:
6h28
